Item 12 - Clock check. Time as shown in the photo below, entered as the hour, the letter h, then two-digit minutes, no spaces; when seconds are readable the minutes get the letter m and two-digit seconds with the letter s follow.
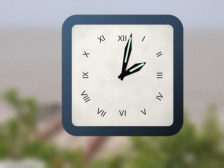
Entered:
2h02
